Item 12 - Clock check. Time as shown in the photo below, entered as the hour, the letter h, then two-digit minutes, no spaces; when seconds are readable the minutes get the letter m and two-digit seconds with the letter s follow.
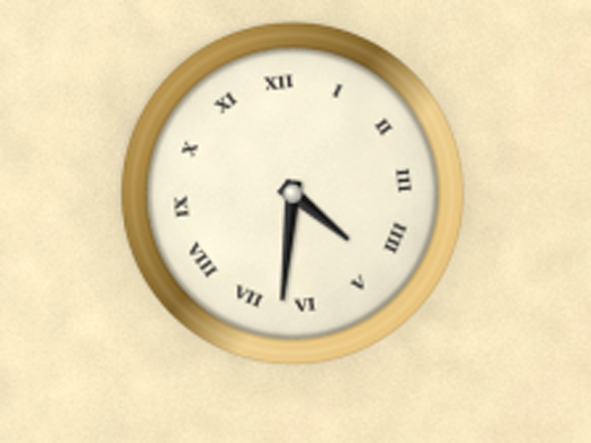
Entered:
4h32
